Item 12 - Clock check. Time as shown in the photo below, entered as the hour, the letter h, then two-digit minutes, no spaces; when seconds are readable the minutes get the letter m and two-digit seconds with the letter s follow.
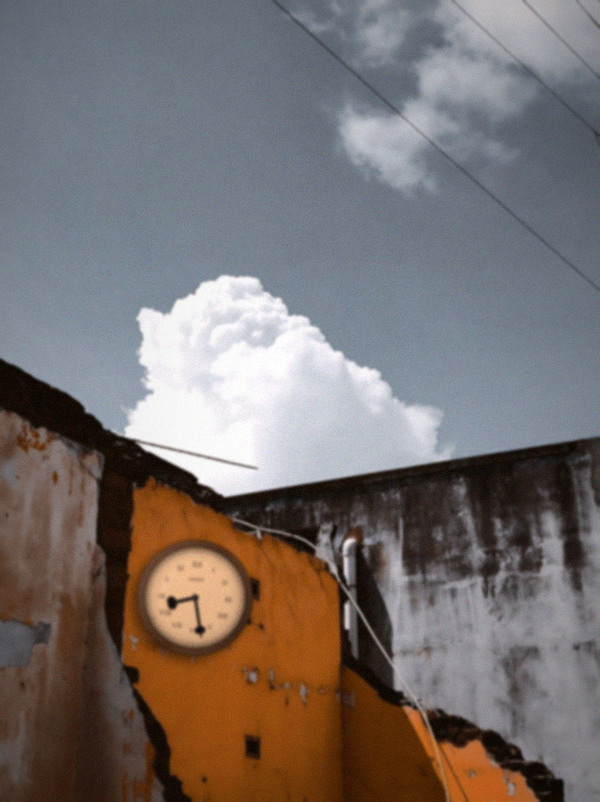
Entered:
8h28
